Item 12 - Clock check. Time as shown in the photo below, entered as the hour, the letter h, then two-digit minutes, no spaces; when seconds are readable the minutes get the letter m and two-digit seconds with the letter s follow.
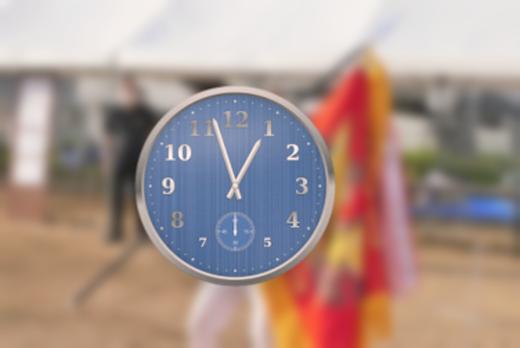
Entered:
12h57
